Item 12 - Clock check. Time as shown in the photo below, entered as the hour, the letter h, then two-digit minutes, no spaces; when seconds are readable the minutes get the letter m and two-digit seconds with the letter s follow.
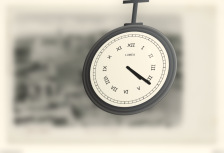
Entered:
4h21
